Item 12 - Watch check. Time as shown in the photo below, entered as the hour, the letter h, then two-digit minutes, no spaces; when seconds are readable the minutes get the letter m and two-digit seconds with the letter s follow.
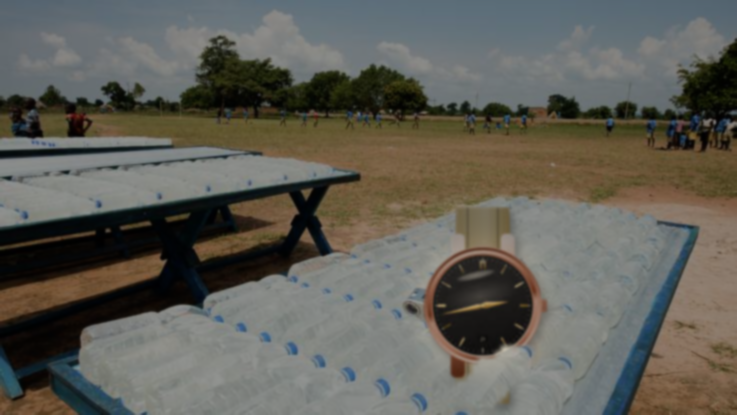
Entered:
2h43
